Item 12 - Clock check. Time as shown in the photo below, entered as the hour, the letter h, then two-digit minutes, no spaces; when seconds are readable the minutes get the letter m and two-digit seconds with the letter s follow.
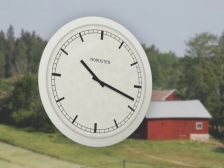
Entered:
10h18
